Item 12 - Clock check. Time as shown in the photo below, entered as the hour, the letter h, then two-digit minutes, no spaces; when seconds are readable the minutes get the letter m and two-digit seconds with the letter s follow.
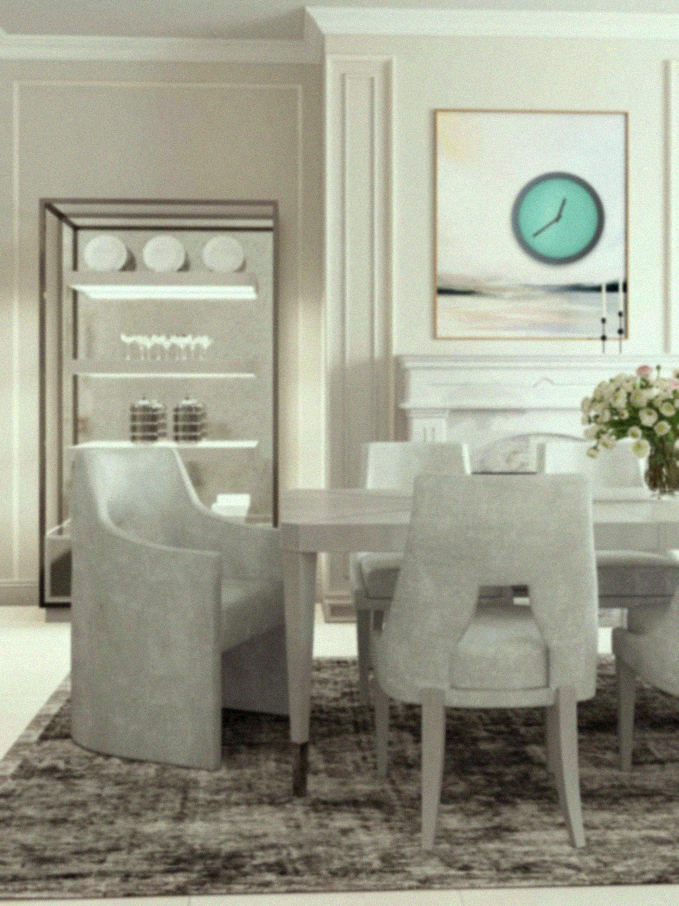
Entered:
12h39
